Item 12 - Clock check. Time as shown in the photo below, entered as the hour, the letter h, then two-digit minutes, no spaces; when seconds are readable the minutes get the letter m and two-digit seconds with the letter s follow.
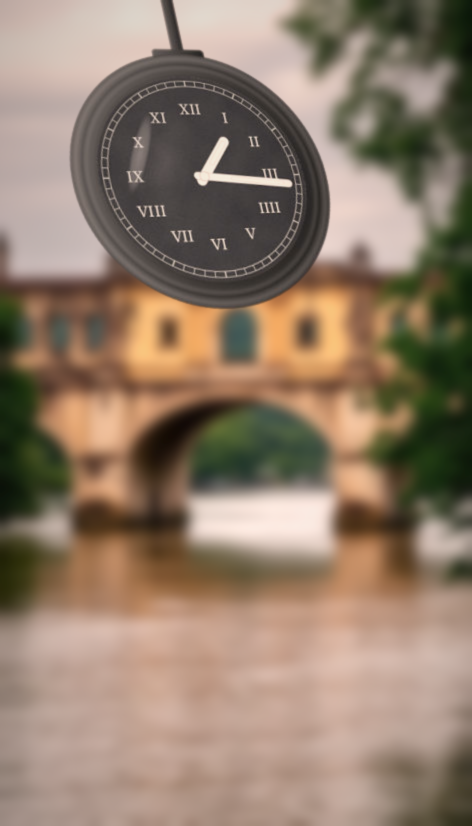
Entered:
1h16
